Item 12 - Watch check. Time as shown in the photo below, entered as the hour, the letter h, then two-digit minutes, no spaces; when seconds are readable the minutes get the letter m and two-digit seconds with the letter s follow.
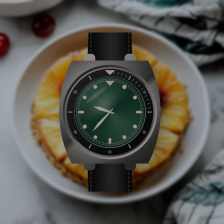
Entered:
9h37
